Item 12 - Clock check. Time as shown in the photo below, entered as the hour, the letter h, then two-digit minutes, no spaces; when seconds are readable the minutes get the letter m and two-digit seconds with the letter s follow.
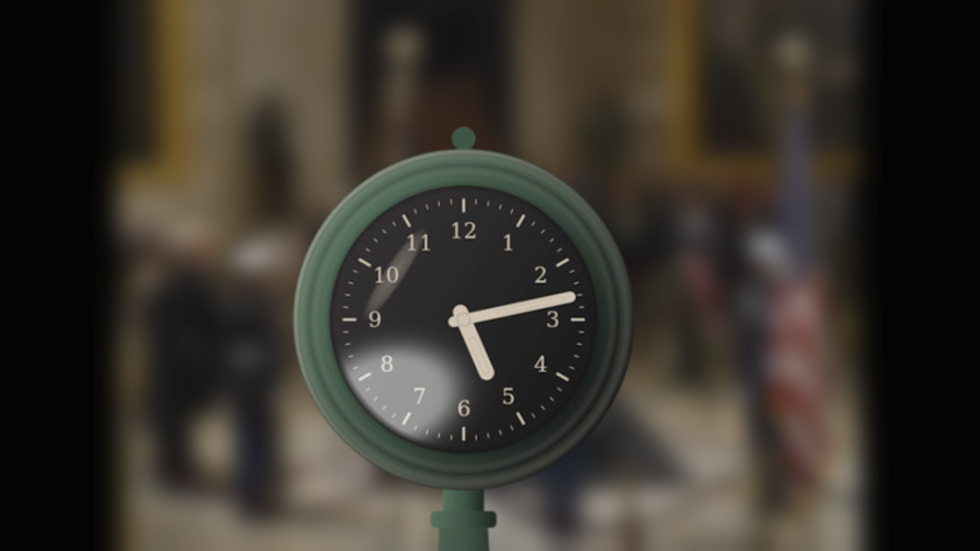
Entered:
5h13
